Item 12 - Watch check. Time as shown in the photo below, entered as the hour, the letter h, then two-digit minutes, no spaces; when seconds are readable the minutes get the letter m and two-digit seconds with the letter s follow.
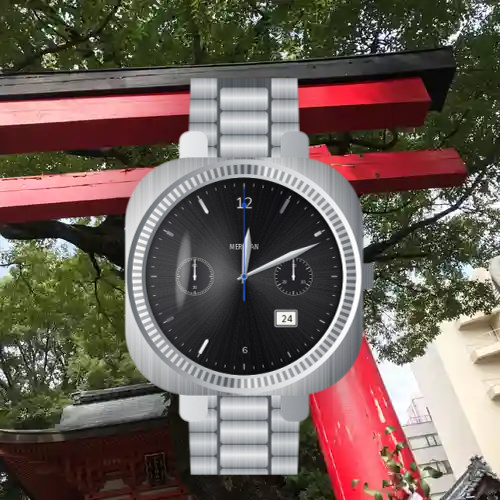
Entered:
12h11
